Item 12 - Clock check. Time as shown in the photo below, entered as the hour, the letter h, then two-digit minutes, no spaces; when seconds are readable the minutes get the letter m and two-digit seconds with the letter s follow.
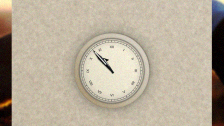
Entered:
10h53
